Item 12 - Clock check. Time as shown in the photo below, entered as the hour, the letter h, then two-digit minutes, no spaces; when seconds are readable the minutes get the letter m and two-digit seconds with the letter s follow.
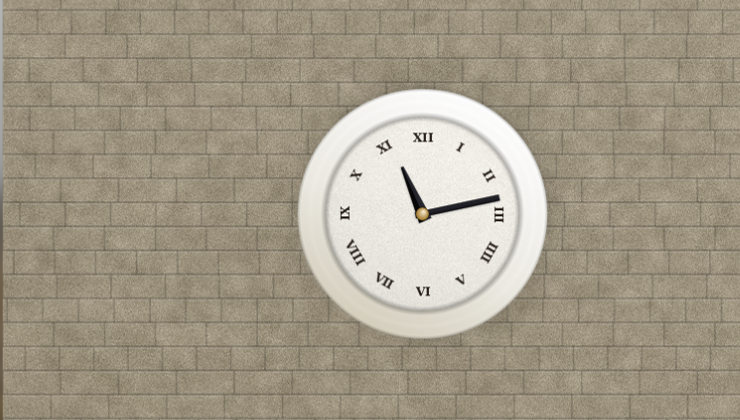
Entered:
11h13
